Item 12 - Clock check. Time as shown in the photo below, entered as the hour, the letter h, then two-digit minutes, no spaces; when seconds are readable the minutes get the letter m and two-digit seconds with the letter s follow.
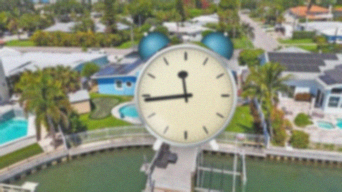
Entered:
11h44
